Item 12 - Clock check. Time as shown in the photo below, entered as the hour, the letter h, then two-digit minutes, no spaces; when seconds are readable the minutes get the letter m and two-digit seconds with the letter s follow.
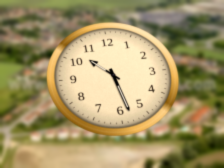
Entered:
10h28
